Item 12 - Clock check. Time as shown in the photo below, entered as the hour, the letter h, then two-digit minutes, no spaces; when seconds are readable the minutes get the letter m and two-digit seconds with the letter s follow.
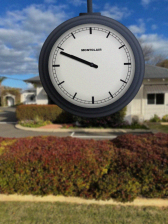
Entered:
9h49
